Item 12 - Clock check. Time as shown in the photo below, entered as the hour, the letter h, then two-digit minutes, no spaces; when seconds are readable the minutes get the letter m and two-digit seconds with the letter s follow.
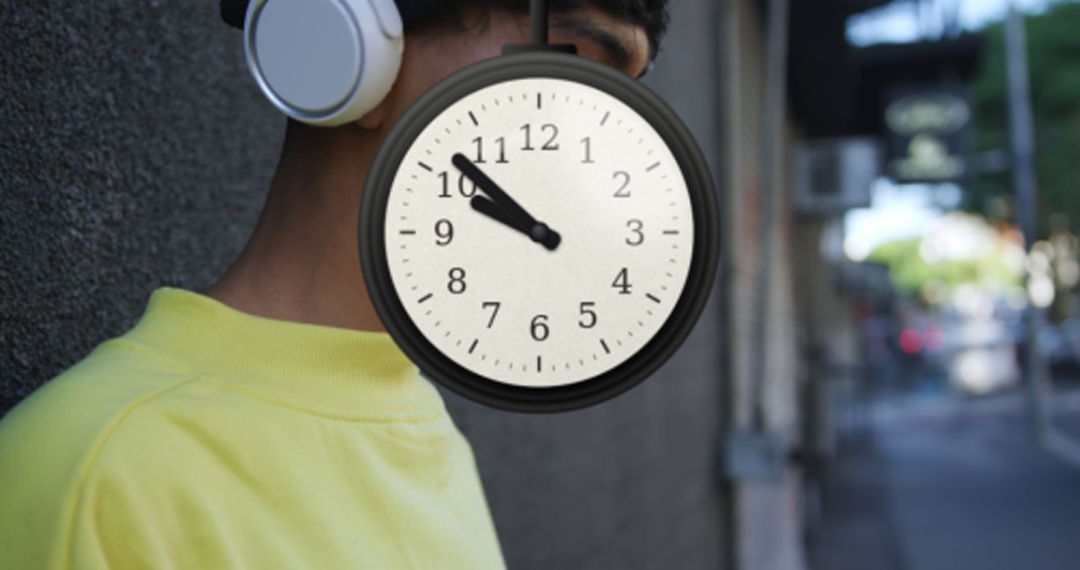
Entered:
9h52
